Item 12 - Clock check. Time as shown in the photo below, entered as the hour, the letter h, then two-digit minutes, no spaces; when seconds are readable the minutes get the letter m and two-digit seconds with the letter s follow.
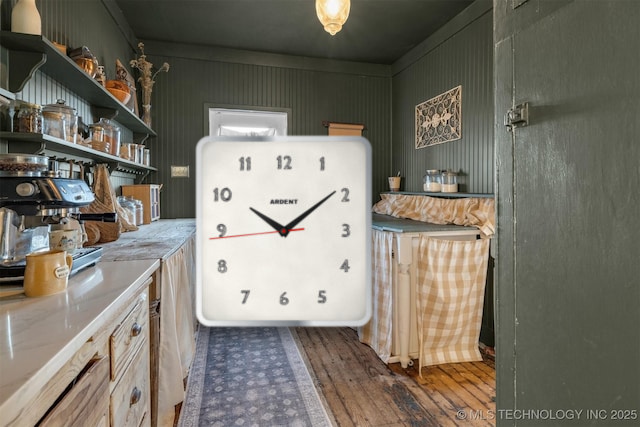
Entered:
10h08m44s
